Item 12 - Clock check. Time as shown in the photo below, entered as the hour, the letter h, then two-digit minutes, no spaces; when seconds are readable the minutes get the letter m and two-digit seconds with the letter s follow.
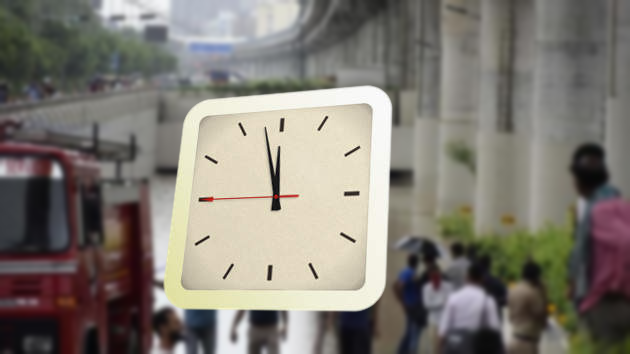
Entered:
11h57m45s
